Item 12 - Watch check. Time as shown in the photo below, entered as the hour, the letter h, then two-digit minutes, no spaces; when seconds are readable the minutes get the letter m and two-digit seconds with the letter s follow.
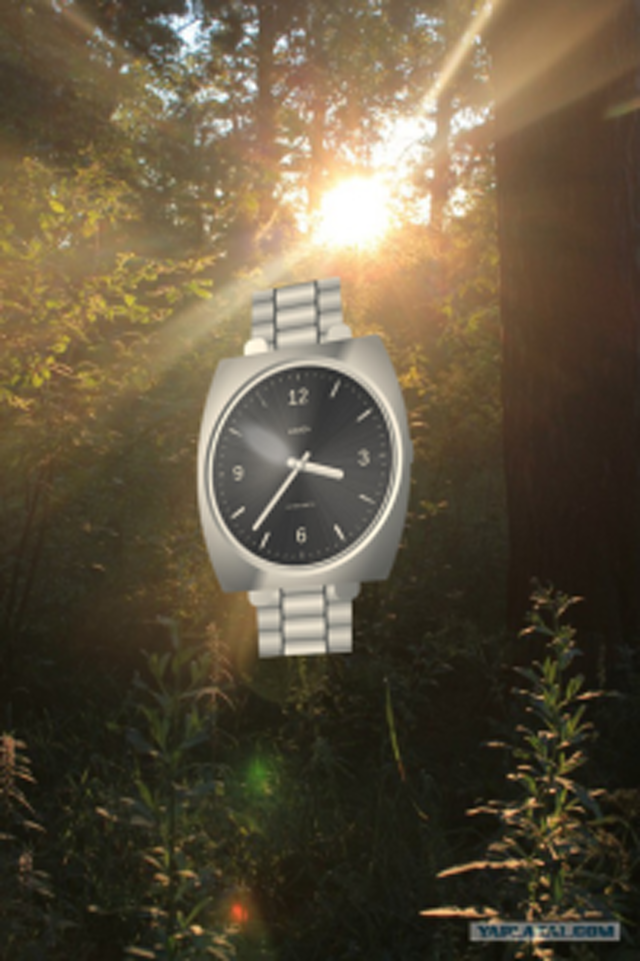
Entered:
3h37
